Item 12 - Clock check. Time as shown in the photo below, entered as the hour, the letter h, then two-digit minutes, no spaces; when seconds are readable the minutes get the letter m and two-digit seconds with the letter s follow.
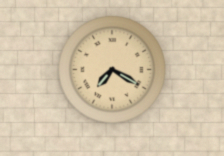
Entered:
7h20
